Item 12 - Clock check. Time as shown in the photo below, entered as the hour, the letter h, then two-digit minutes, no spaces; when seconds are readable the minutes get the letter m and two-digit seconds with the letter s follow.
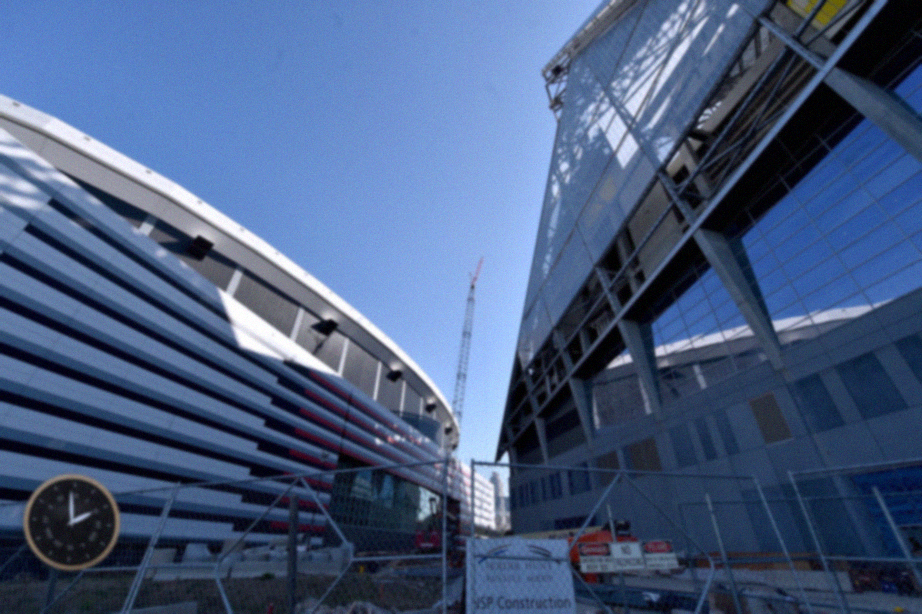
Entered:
1h59
